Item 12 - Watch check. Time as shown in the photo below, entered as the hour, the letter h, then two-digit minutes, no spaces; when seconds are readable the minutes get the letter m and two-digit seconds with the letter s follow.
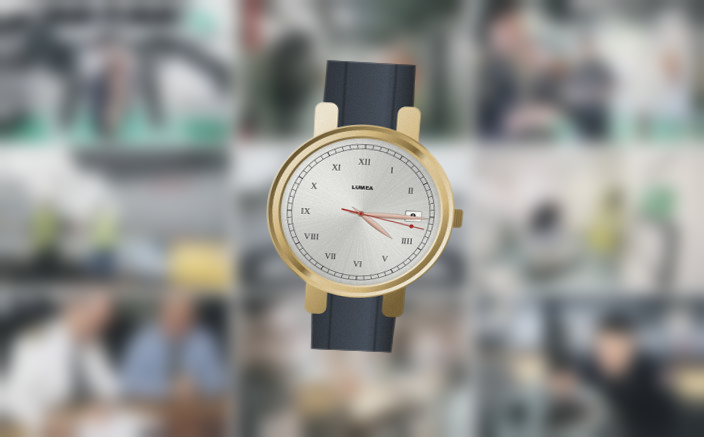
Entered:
4h15m17s
